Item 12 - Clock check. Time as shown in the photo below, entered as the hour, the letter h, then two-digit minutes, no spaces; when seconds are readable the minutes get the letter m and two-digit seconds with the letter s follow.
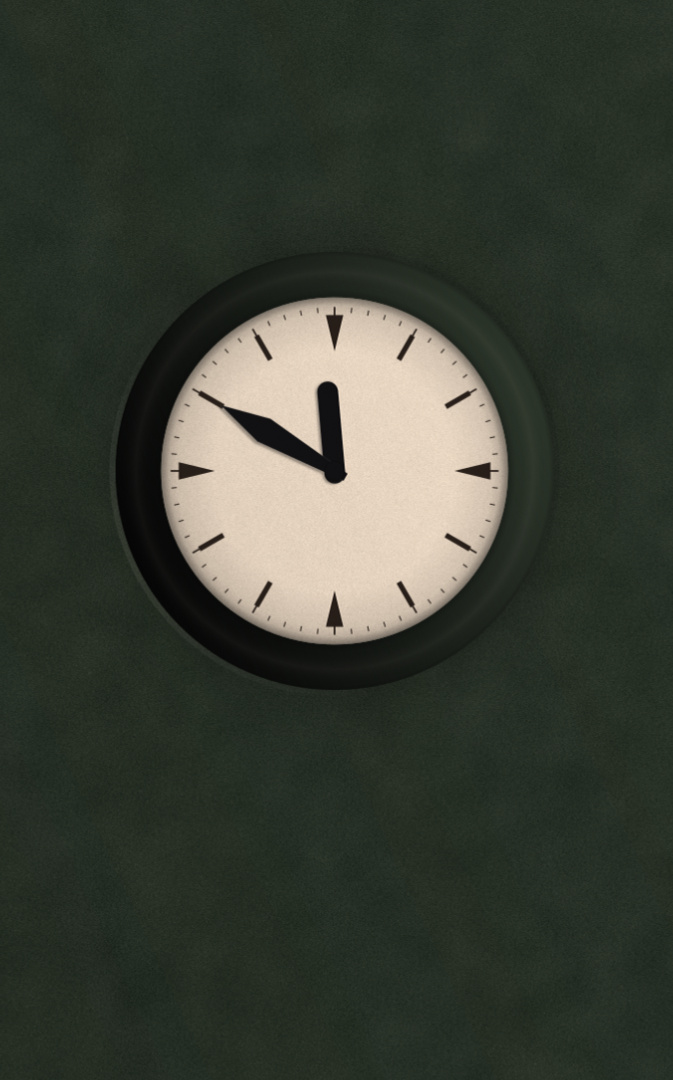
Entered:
11h50
